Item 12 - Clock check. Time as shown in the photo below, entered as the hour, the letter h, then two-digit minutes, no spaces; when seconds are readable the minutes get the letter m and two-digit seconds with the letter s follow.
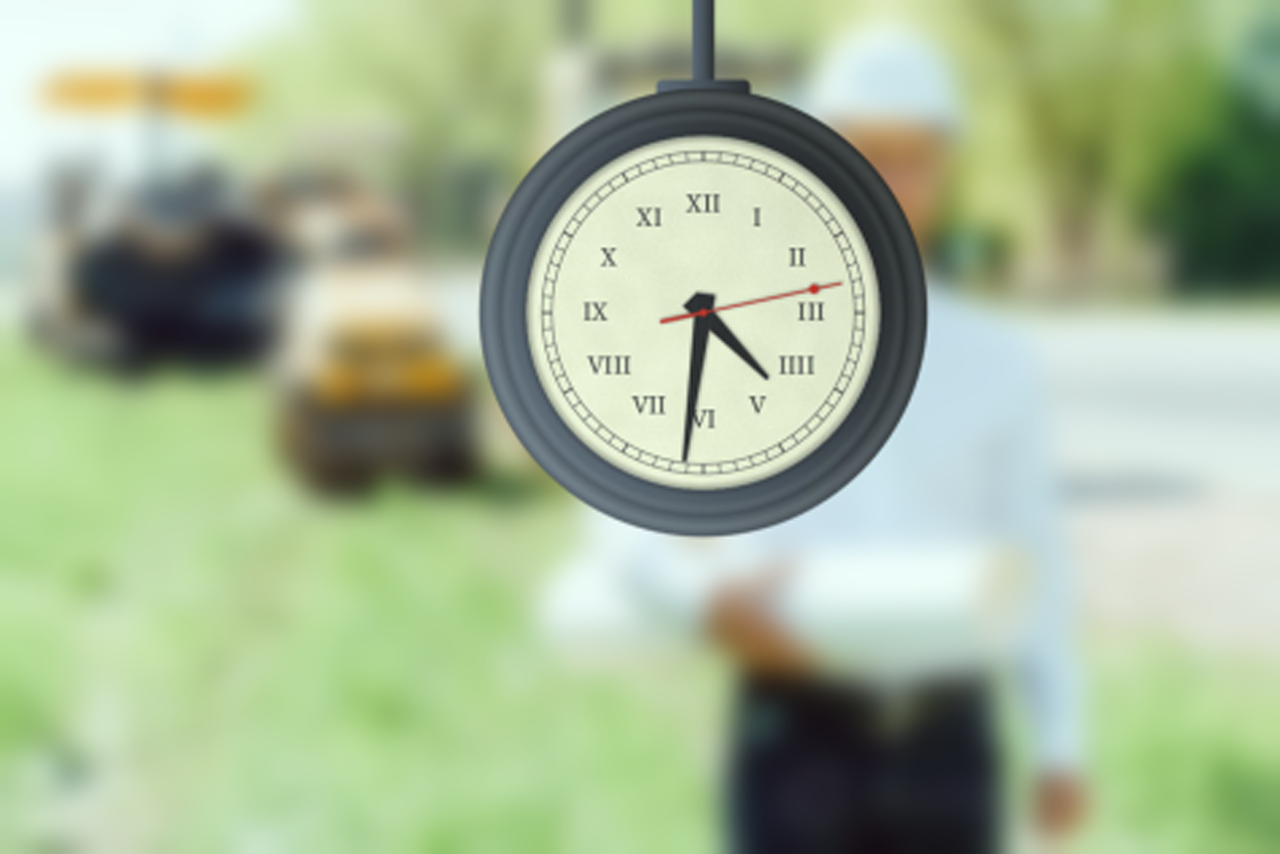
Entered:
4h31m13s
